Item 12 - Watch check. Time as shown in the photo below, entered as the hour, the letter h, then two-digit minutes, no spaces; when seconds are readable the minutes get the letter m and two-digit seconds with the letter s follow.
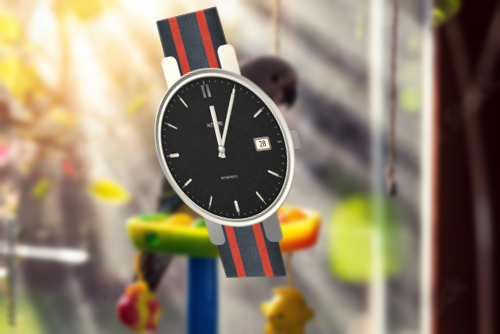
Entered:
12h05
